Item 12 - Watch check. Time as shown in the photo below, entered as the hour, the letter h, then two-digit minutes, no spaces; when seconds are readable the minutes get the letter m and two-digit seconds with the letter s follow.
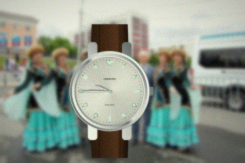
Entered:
9h45
